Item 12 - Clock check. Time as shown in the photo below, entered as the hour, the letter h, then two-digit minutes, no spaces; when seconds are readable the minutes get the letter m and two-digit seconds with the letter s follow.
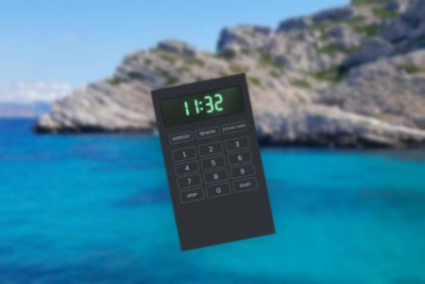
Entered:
11h32
